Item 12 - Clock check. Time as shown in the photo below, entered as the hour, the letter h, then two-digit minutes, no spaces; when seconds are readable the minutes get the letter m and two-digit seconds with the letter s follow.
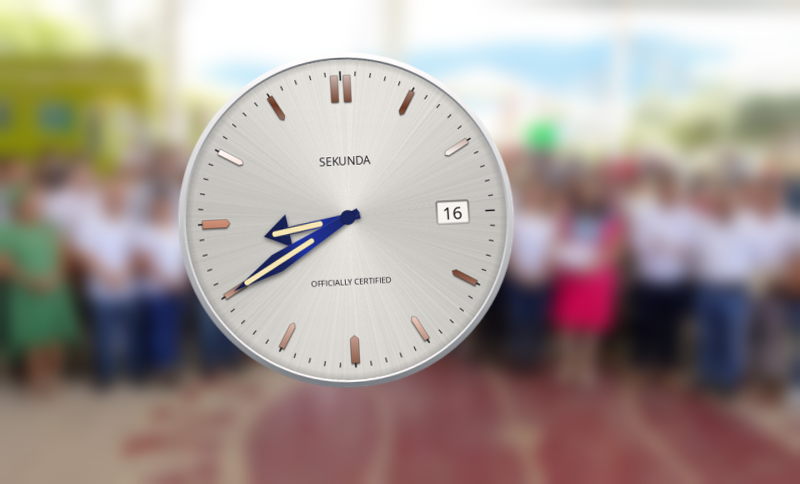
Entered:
8h40
